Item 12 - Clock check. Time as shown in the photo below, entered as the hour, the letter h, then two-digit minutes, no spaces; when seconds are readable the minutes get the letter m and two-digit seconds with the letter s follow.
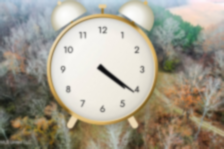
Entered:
4h21
